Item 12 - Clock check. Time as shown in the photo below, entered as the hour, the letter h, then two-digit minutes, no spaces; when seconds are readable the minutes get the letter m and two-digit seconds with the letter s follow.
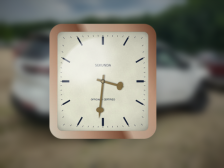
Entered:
3h31
